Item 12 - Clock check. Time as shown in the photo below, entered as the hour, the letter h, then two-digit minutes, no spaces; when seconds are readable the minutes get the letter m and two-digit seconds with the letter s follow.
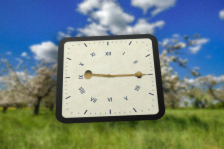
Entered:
9h15
